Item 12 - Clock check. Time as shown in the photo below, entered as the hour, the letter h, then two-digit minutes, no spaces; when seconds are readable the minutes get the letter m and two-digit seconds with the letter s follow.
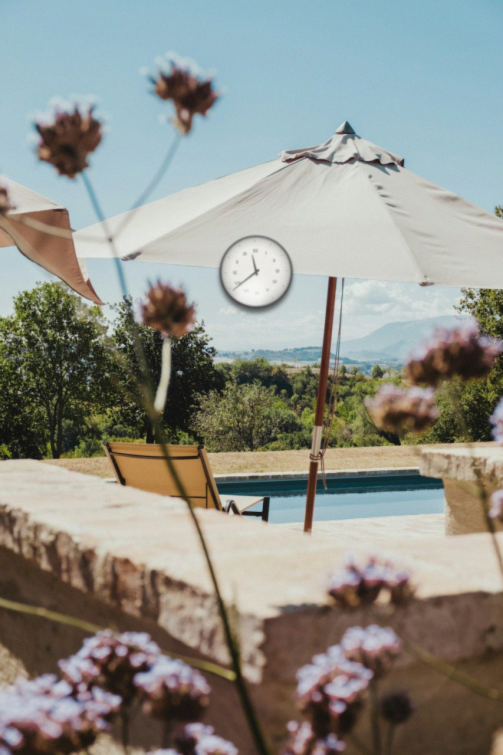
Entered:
11h39
